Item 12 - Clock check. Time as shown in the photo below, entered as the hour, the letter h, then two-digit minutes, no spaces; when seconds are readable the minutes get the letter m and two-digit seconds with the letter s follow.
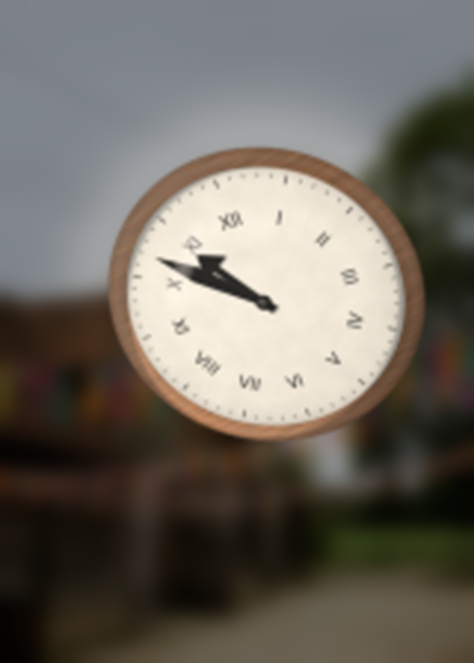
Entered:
10h52
